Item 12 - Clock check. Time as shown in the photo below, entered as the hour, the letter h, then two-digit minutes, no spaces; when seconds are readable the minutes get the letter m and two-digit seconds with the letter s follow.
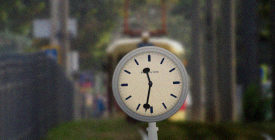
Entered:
11h32
